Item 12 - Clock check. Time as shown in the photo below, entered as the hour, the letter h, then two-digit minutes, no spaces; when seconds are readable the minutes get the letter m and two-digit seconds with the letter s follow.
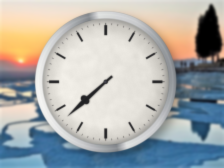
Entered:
7h38
